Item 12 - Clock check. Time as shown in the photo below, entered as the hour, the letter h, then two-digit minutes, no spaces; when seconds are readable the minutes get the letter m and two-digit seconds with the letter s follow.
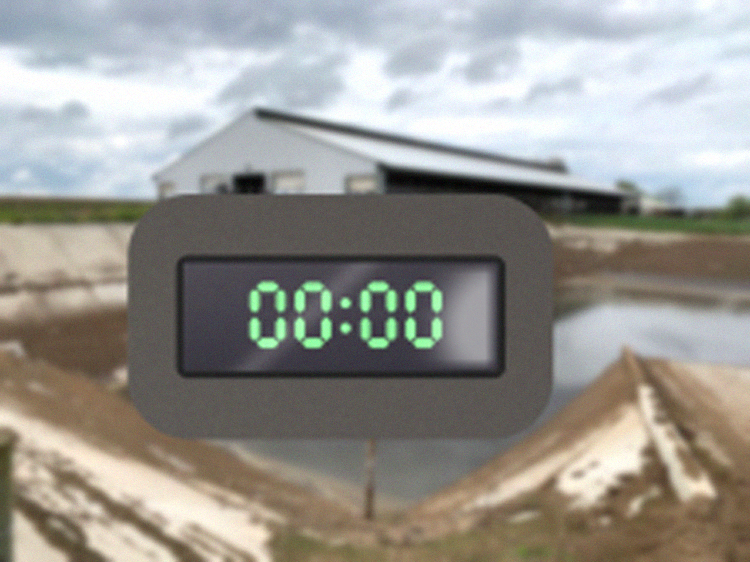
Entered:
0h00
